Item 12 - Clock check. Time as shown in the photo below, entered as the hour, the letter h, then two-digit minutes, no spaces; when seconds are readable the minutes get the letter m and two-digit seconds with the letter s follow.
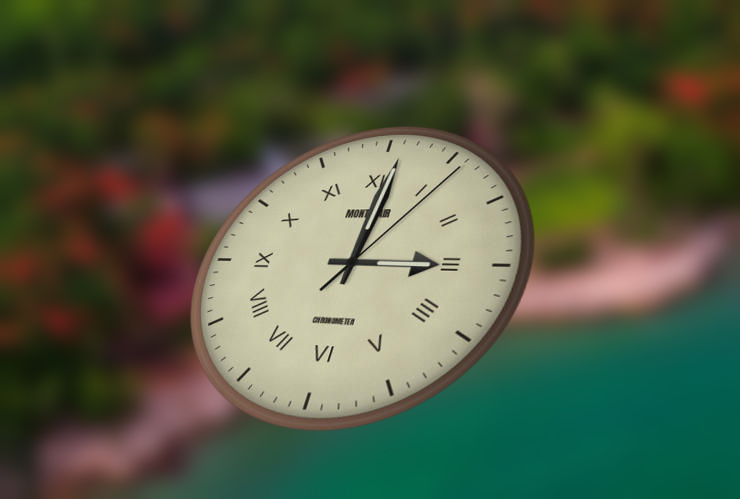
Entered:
3h01m06s
